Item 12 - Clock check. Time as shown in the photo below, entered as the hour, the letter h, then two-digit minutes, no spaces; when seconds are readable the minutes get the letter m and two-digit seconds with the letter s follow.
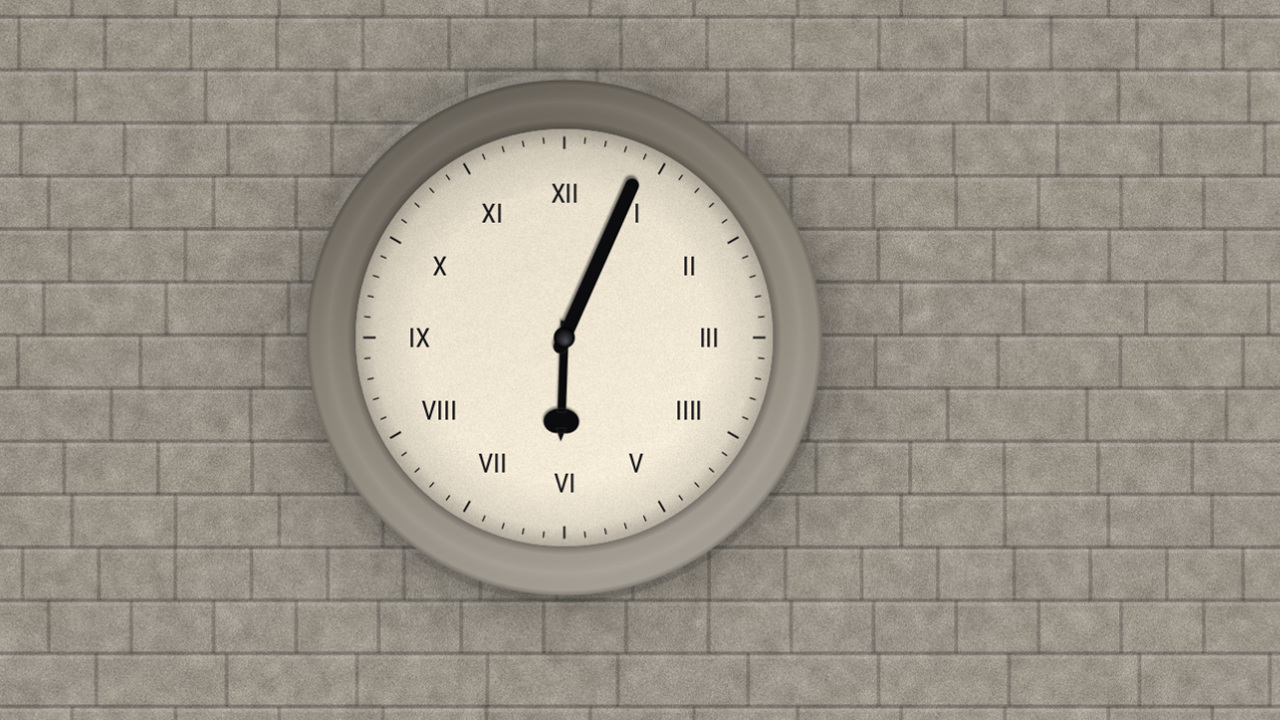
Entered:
6h04
